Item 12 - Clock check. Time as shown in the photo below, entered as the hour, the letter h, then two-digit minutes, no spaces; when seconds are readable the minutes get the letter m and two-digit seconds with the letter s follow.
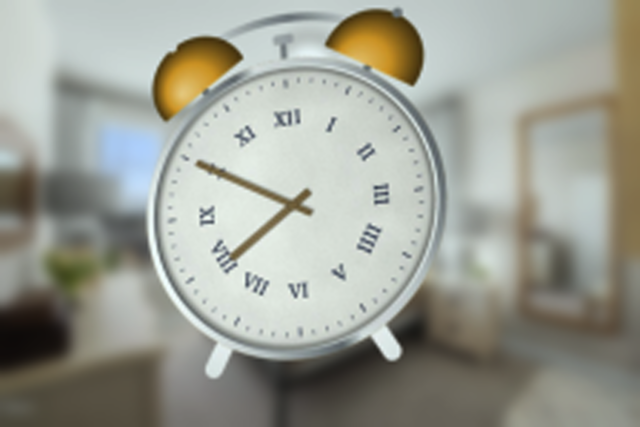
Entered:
7h50
